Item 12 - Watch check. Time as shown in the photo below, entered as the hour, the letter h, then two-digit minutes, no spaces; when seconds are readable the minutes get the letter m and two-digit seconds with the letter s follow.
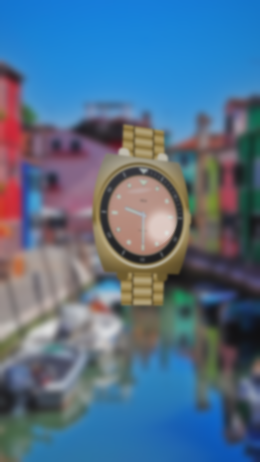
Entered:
9h30
